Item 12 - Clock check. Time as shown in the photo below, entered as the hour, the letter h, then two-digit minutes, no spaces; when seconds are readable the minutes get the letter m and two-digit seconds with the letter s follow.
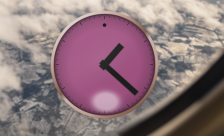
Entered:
1h22
